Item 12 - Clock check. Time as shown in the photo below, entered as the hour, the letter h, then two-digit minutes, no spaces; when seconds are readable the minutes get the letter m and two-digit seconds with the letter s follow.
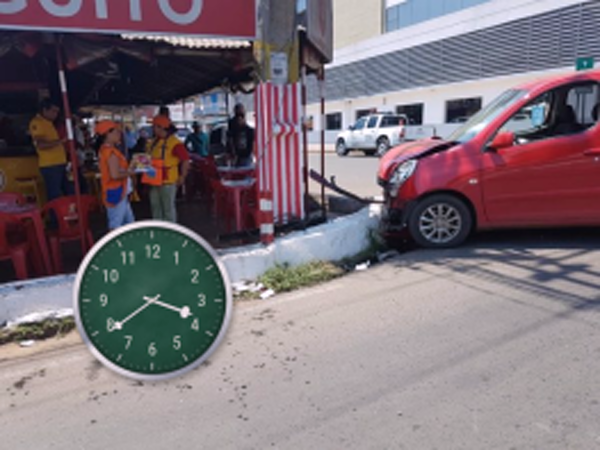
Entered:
3h39
